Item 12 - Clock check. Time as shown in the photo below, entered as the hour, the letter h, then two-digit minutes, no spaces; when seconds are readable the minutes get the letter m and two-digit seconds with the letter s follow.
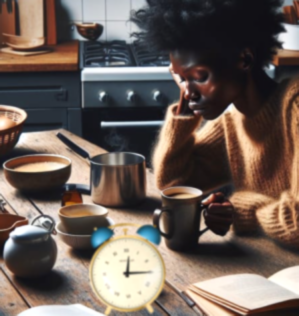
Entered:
12h15
